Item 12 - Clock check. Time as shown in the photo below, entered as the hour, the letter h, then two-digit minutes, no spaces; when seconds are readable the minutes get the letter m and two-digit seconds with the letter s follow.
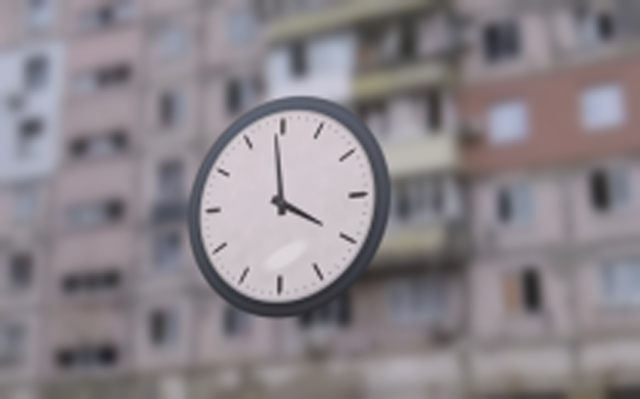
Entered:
3h59
